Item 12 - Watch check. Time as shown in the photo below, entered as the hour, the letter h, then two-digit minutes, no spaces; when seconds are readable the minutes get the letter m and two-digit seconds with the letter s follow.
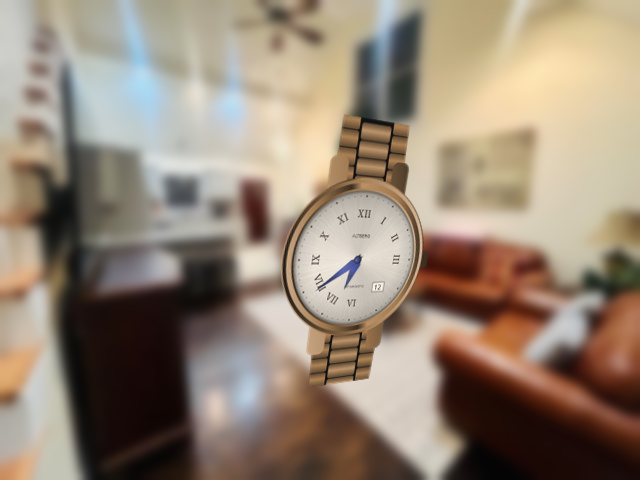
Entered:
6h39
